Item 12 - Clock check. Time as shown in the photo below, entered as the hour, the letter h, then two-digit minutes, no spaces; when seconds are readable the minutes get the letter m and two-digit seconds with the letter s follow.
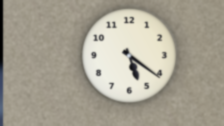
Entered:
5h21
